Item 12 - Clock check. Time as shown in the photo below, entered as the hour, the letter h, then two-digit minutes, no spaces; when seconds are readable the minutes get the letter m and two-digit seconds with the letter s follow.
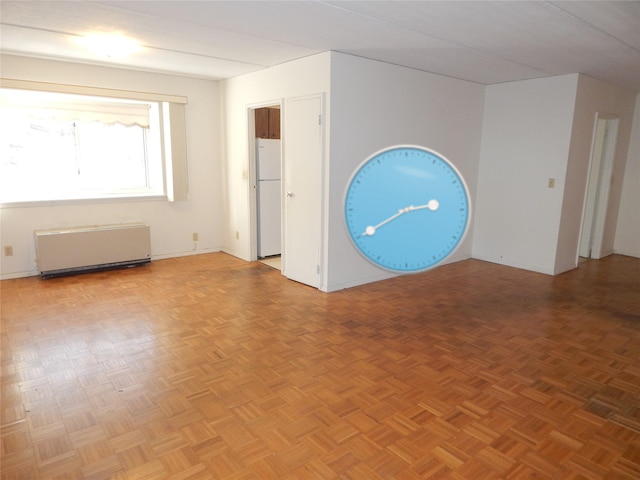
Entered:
2h40
